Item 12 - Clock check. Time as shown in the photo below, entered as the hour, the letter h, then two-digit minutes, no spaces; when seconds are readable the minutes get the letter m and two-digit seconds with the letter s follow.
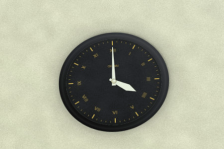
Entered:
4h00
